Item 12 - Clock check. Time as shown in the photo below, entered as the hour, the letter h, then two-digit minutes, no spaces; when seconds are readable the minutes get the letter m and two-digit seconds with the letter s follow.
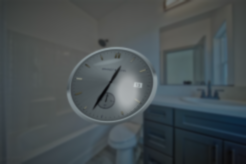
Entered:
12h33
